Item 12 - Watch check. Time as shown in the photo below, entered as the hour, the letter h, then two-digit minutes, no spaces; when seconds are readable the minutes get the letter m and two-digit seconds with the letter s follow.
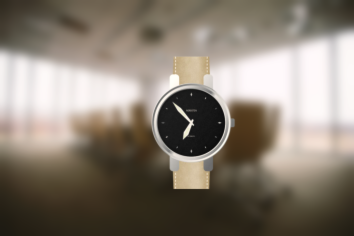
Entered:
6h53
